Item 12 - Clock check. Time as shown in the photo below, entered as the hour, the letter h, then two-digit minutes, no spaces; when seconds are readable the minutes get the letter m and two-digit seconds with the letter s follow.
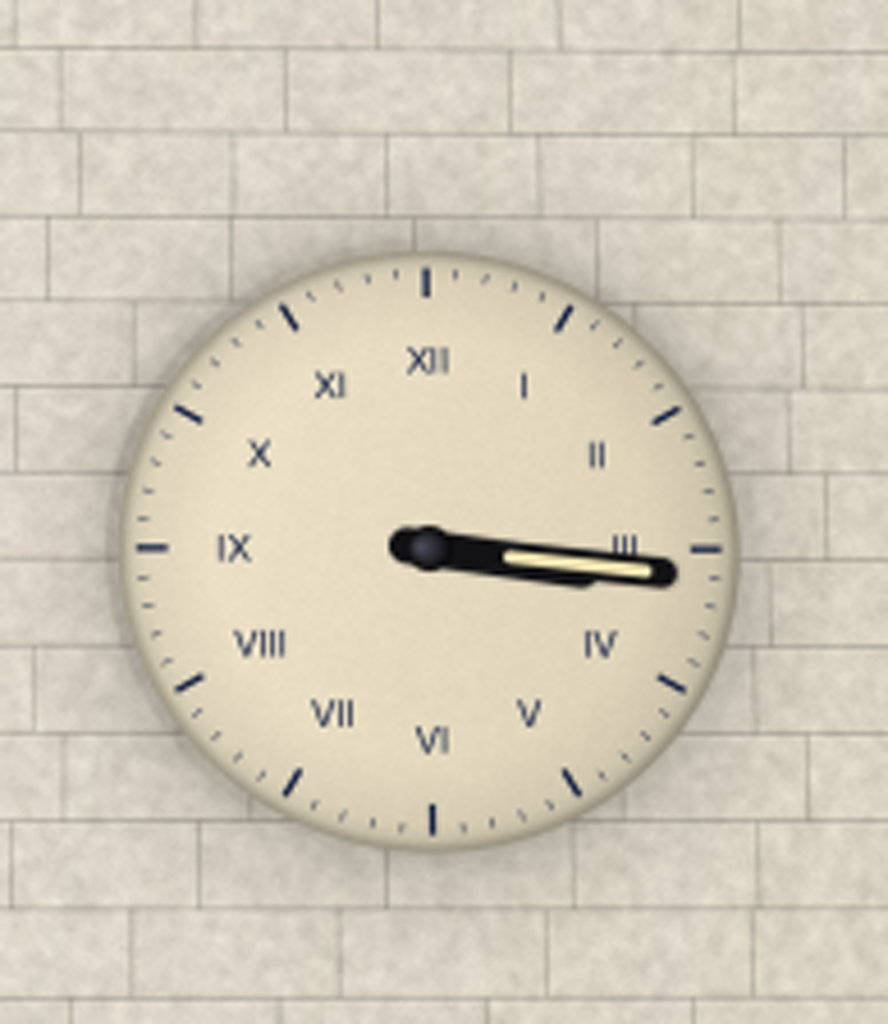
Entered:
3h16
